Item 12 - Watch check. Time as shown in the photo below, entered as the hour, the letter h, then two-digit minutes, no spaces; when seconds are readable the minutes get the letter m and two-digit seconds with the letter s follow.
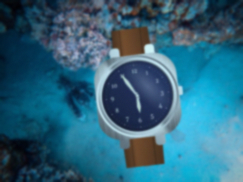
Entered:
5h55
